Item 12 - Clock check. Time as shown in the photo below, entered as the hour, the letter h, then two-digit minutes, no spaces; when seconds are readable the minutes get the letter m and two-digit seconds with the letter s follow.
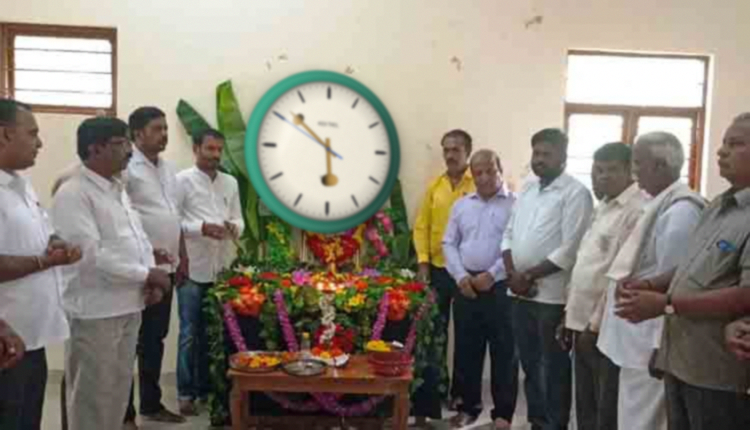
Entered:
5h51m50s
